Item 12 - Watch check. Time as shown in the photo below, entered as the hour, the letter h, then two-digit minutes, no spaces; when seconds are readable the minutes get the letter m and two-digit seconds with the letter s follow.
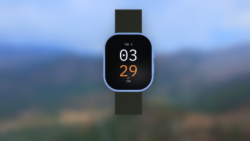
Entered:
3h29
